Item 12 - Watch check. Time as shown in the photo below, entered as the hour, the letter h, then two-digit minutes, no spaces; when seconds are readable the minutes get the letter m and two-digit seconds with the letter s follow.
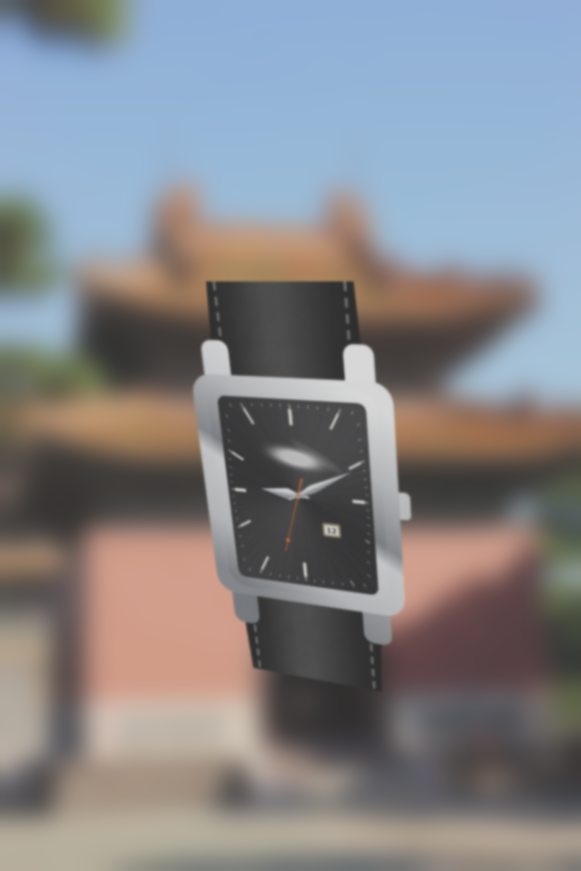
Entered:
9h10m33s
